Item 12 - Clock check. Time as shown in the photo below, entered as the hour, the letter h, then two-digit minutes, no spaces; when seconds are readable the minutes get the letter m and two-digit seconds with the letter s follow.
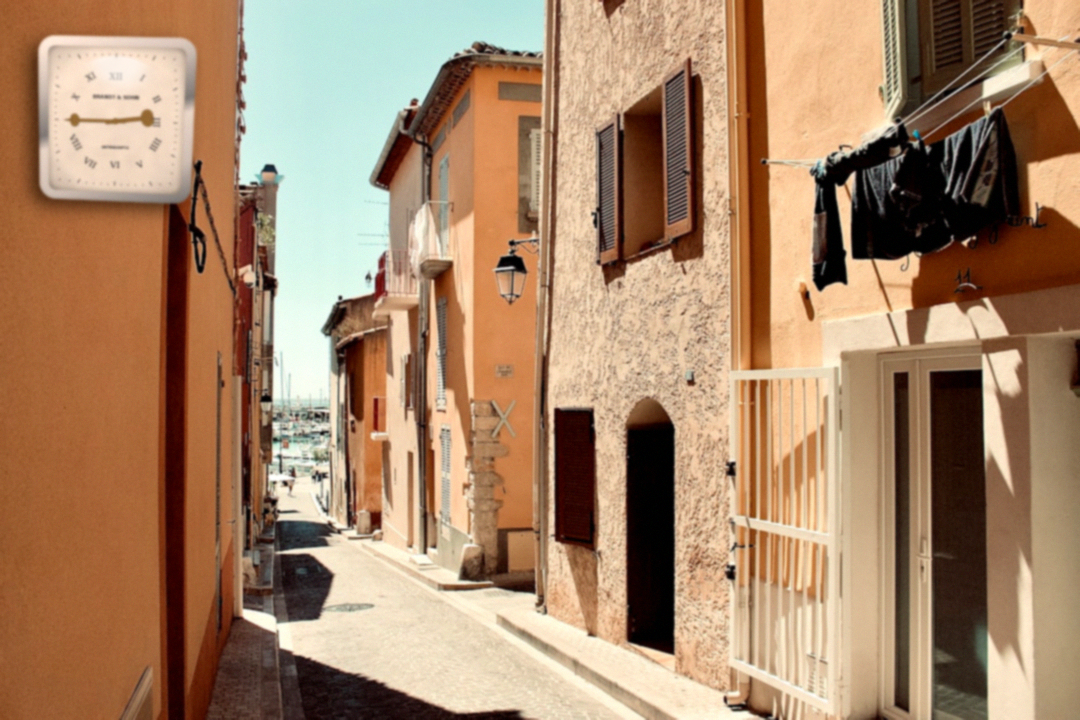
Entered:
2h45
